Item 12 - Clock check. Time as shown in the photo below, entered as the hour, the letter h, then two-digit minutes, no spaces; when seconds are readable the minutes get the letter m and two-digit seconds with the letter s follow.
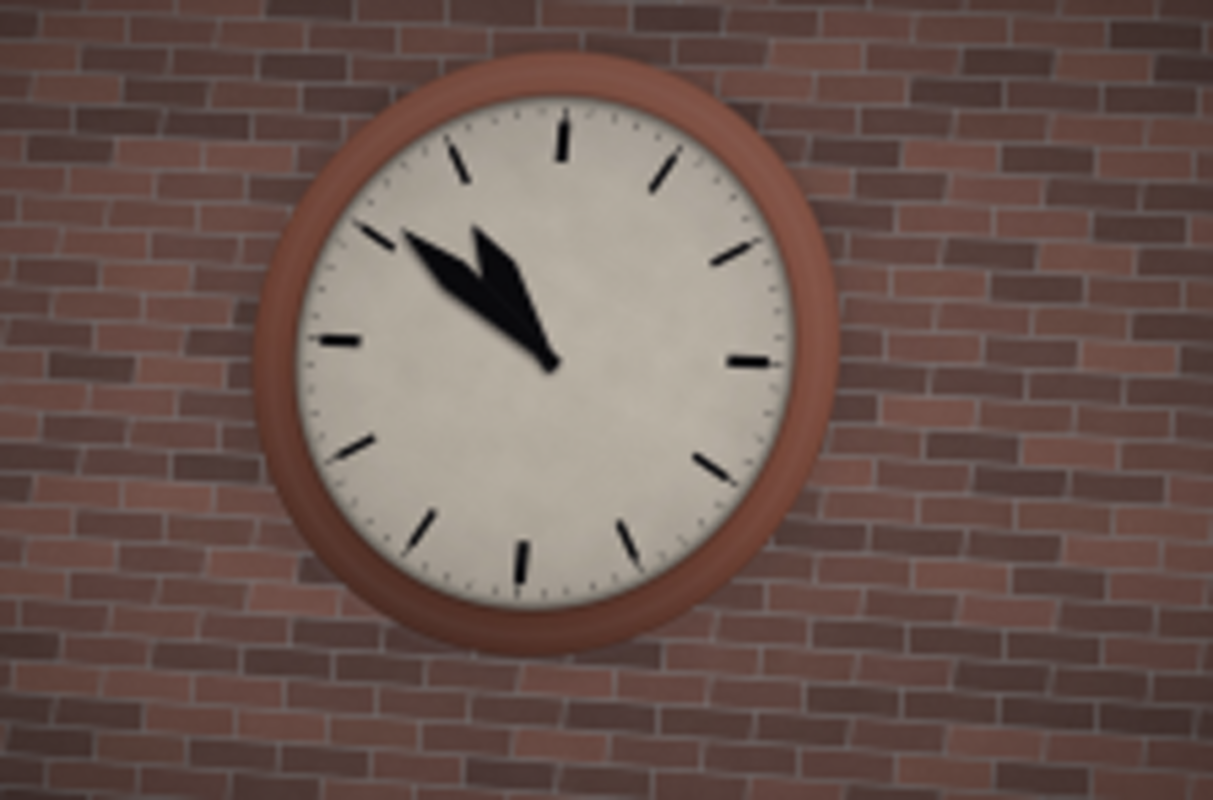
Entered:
10h51
